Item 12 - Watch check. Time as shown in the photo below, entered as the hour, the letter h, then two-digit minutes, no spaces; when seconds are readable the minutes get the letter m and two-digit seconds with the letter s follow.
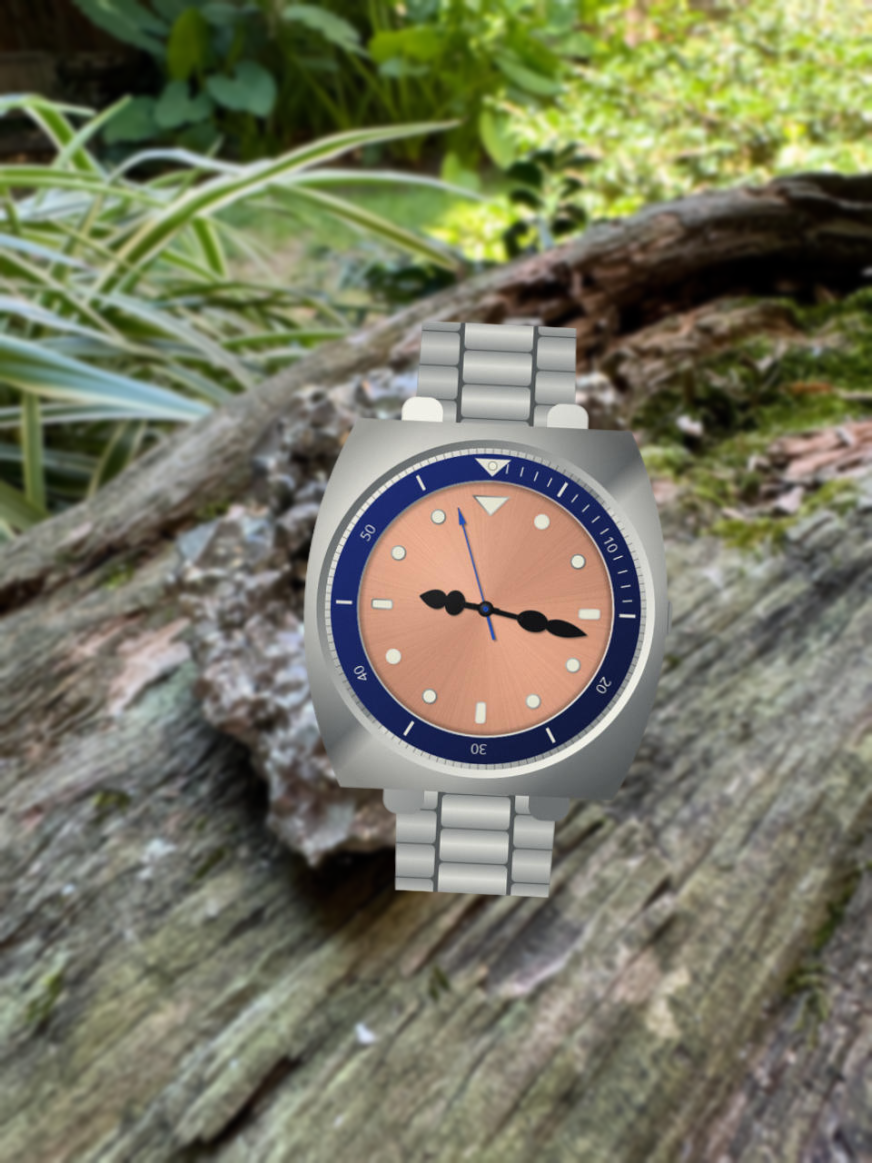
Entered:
9h16m57s
